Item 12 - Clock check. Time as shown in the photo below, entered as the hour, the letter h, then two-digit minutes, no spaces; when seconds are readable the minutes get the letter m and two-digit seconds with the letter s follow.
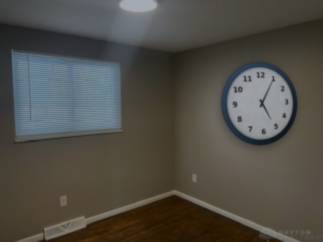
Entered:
5h05
